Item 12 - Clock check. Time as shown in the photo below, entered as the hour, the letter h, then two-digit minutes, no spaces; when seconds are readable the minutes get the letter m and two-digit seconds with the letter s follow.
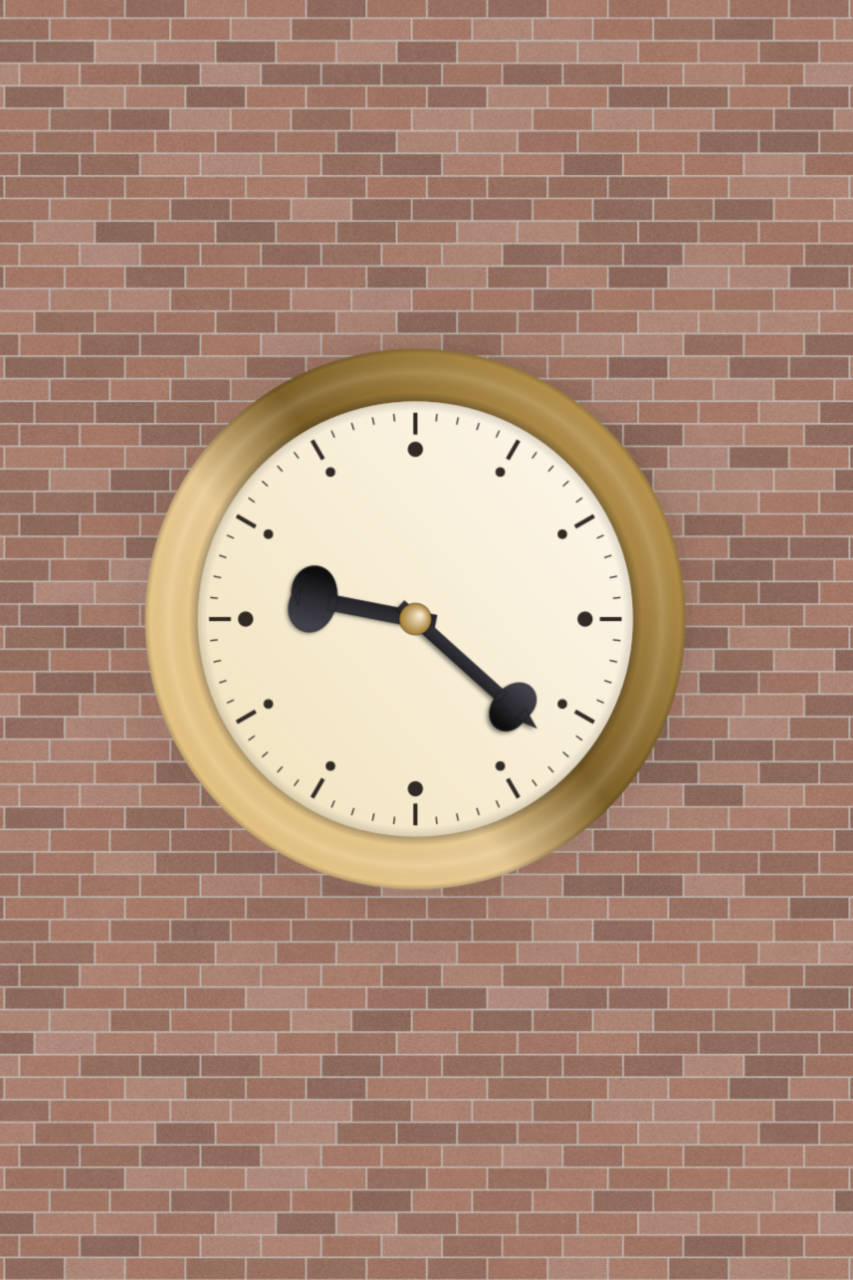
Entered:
9h22
